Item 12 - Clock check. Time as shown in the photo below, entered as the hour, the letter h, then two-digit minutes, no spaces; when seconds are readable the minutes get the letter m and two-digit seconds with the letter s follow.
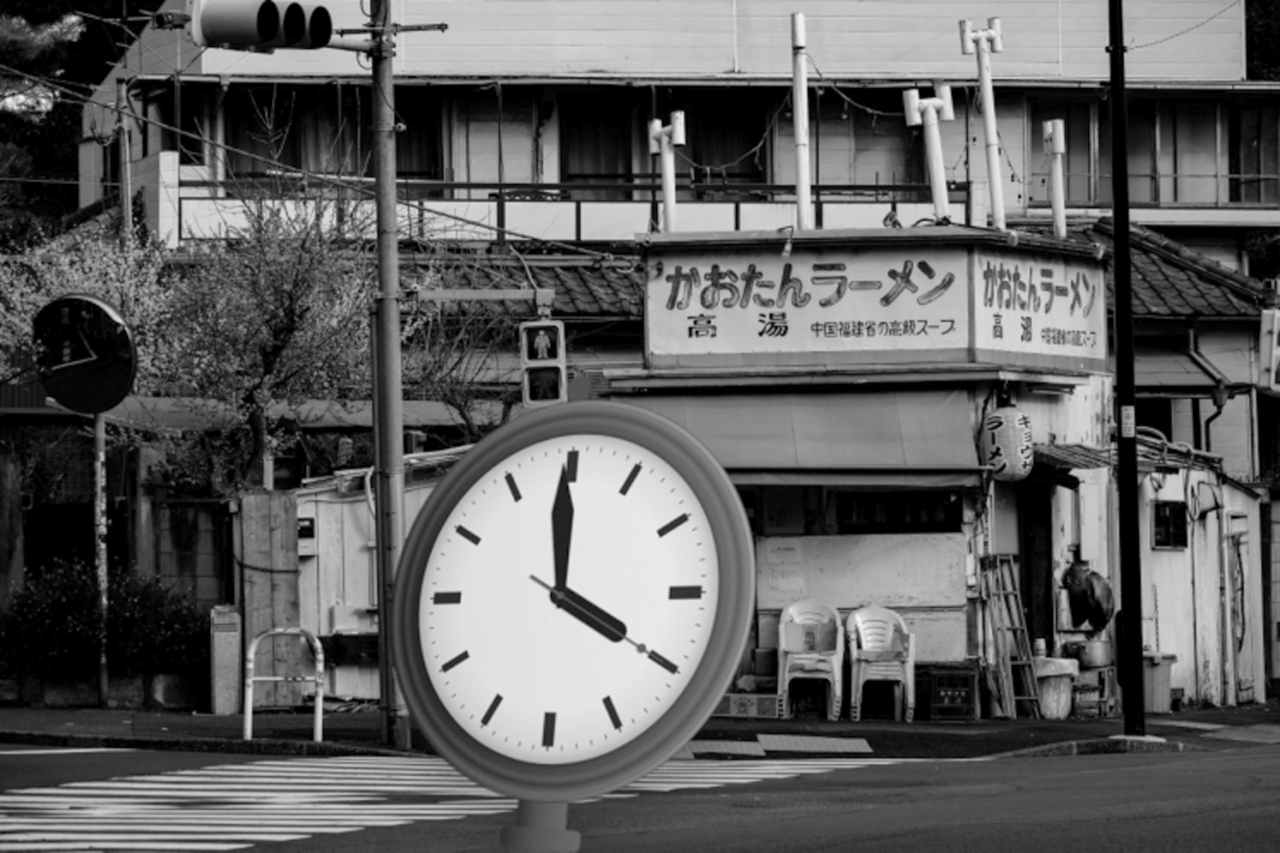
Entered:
3h59m20s
